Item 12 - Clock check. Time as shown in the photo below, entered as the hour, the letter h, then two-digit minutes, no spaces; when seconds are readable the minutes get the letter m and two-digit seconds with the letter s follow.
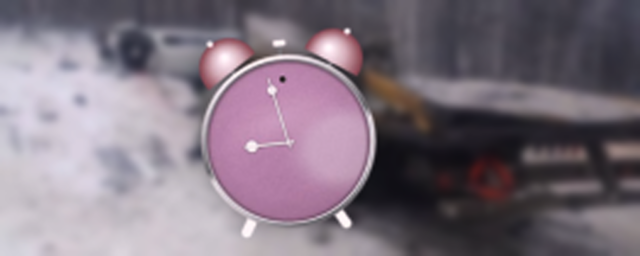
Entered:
8h58
